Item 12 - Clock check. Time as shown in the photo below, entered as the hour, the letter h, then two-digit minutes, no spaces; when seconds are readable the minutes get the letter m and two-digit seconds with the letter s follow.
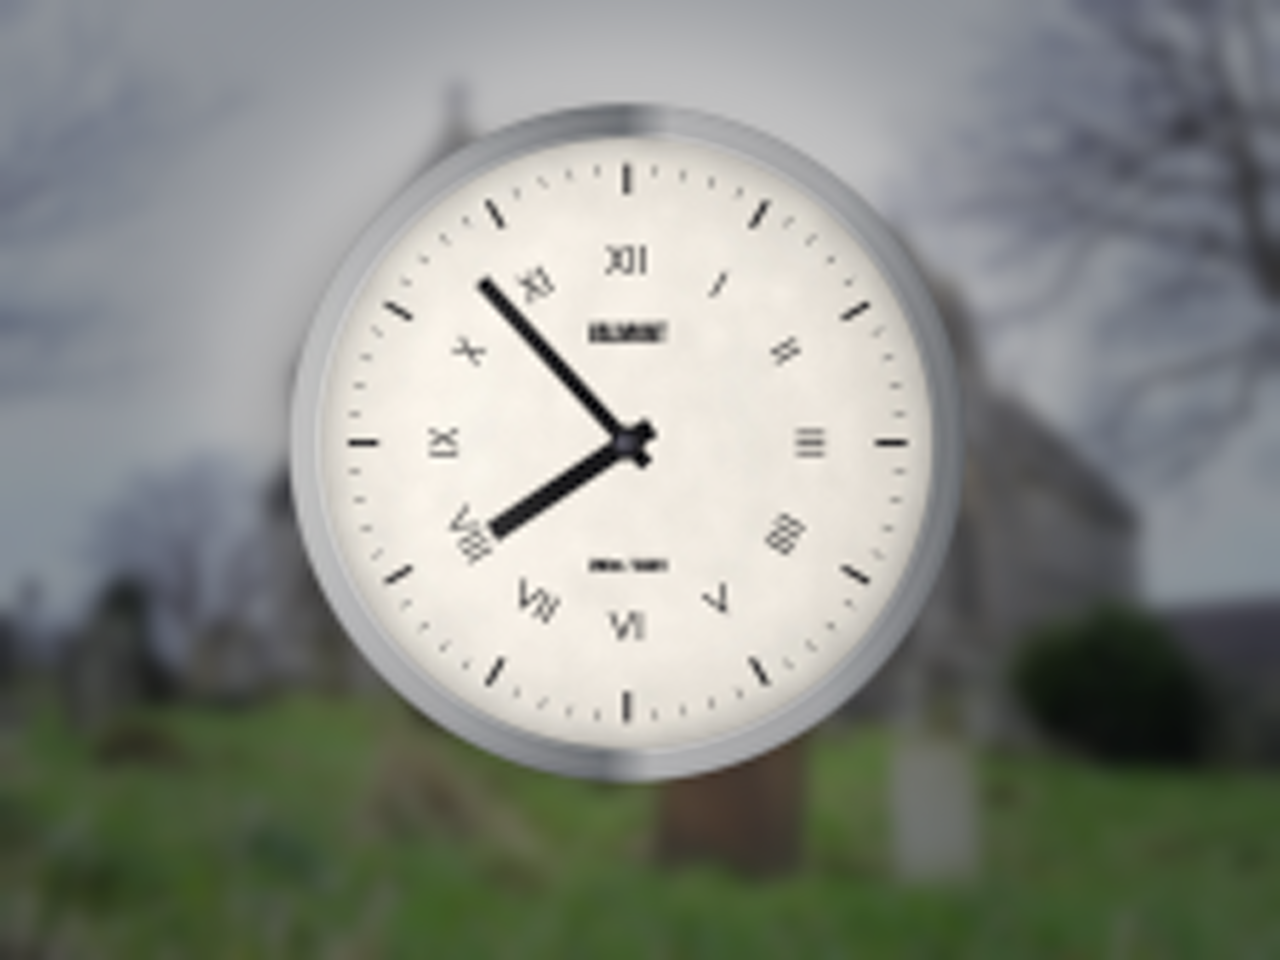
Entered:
7h53
